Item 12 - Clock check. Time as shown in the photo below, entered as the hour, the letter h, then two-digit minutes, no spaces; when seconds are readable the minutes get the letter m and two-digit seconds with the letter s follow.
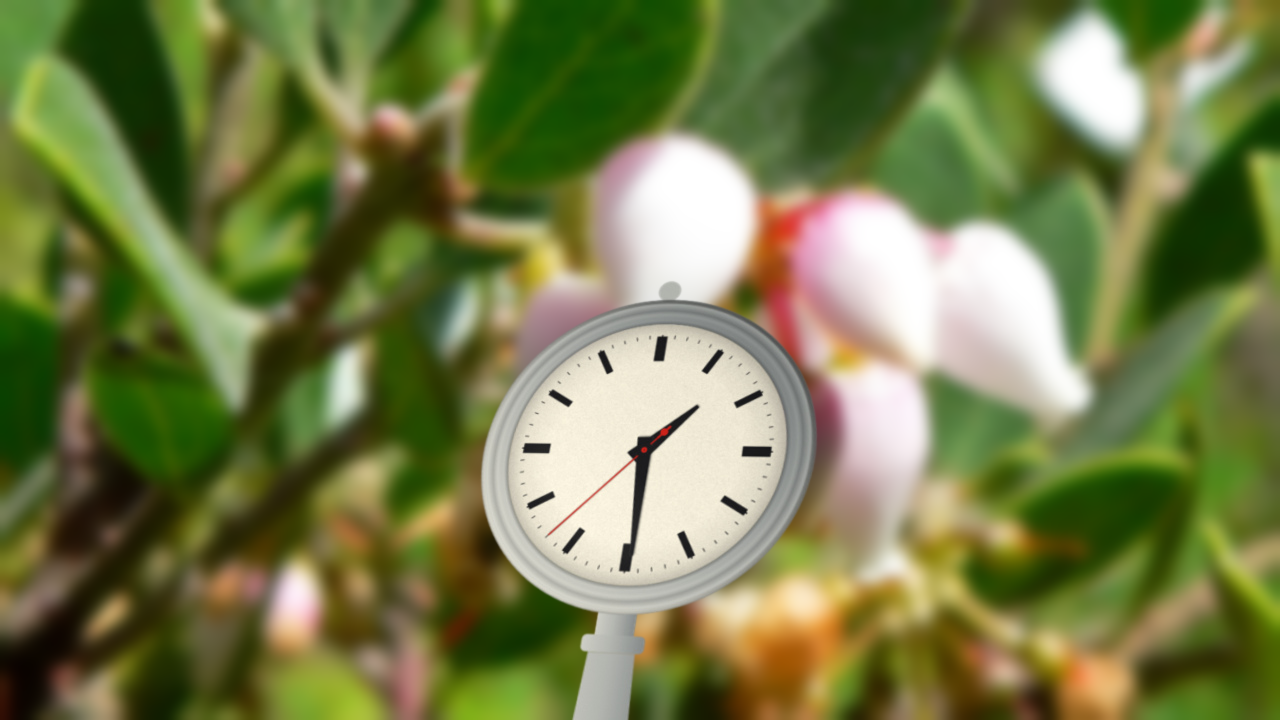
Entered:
1h29m37s
